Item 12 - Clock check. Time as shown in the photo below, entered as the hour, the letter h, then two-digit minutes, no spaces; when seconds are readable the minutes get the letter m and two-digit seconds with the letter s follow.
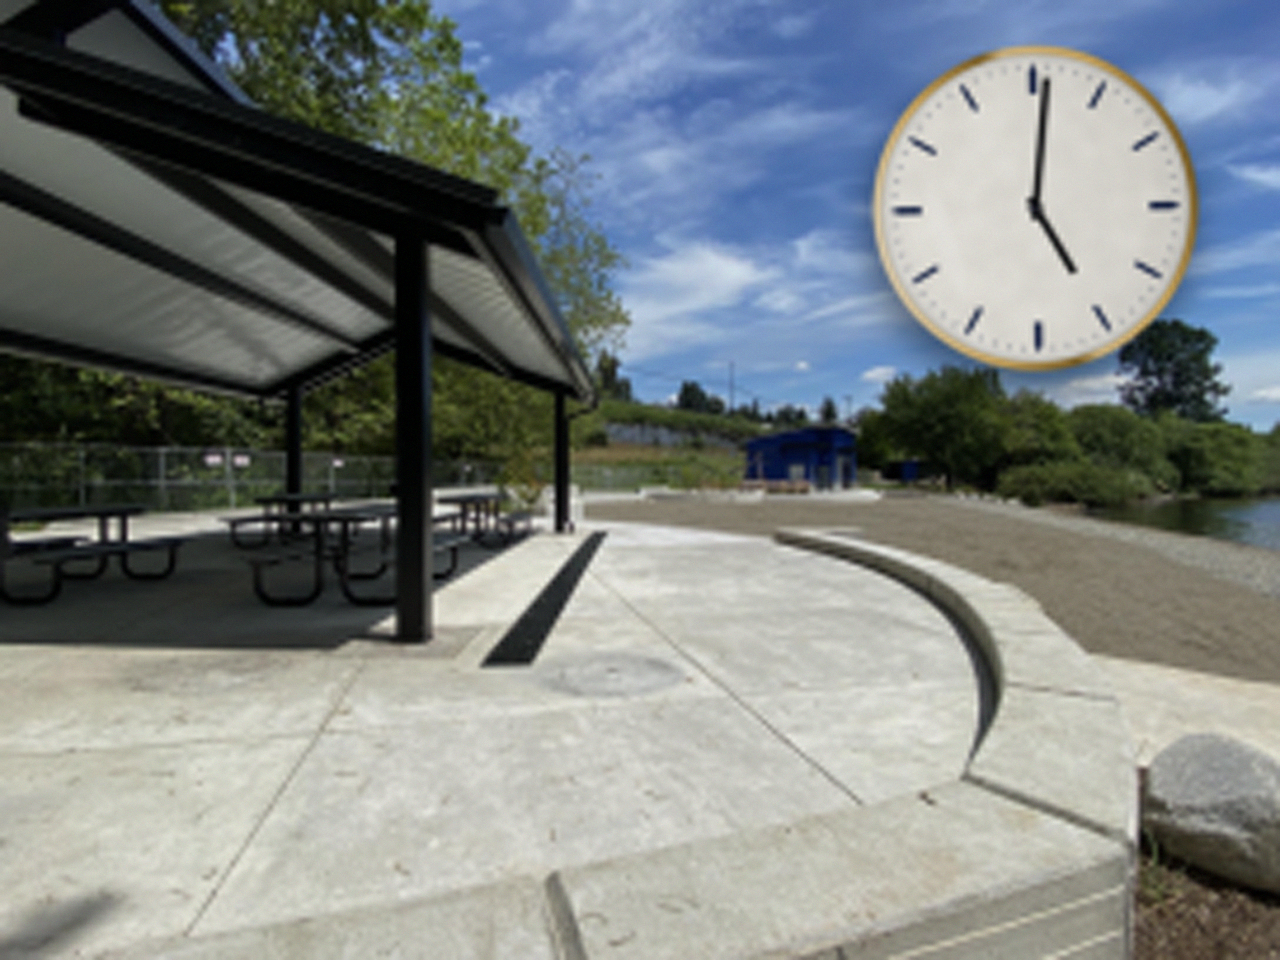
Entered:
5h01
